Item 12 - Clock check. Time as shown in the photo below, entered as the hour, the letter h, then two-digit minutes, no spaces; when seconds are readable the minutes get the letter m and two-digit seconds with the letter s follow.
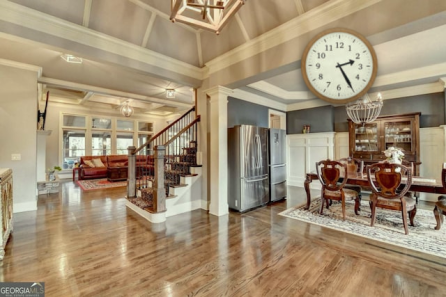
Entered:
2h25
